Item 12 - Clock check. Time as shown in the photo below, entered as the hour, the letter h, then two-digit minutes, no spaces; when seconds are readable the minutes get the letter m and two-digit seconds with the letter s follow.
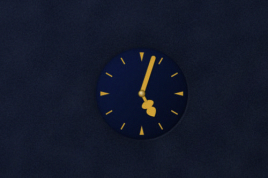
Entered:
5h03
